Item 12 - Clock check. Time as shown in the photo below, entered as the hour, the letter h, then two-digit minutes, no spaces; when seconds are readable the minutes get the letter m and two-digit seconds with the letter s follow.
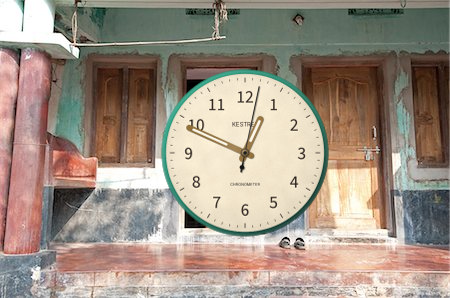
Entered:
12h49m02s
